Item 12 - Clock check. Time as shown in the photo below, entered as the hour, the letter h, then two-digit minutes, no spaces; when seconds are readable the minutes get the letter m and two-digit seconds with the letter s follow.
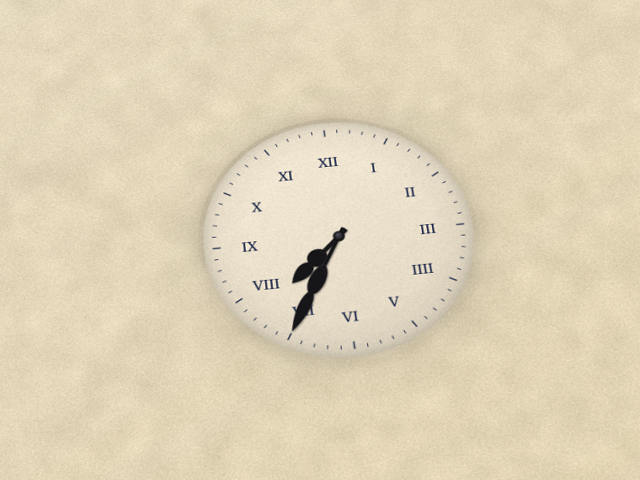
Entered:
7h35
